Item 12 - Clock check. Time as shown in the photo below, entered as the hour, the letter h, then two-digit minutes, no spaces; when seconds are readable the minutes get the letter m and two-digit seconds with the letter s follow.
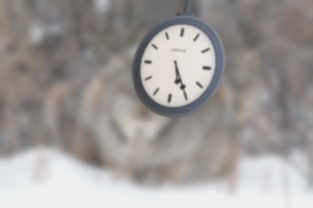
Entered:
5h25
